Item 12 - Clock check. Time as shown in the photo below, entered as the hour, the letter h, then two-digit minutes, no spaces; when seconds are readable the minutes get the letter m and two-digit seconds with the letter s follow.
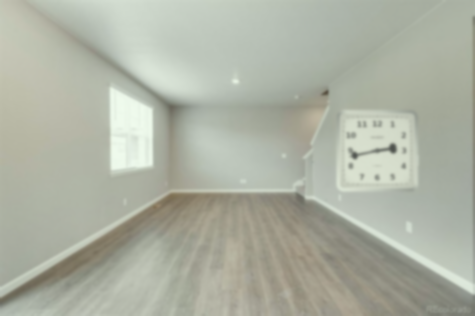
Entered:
2h43
